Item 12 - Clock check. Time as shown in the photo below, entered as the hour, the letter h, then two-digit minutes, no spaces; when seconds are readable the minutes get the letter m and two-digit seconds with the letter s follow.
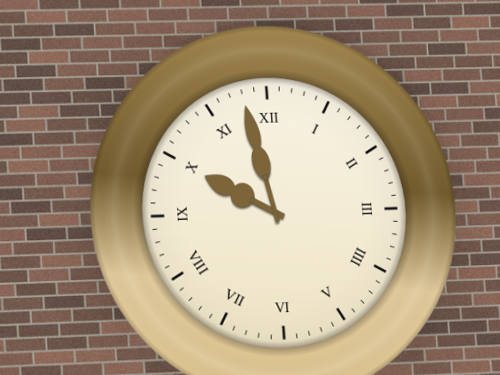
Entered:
9h58
